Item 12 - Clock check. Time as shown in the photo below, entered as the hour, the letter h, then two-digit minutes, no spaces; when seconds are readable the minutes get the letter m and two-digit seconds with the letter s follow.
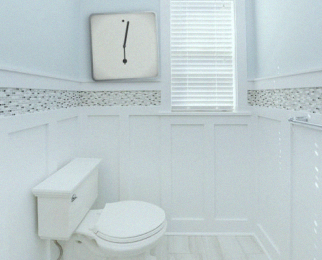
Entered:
6h02
